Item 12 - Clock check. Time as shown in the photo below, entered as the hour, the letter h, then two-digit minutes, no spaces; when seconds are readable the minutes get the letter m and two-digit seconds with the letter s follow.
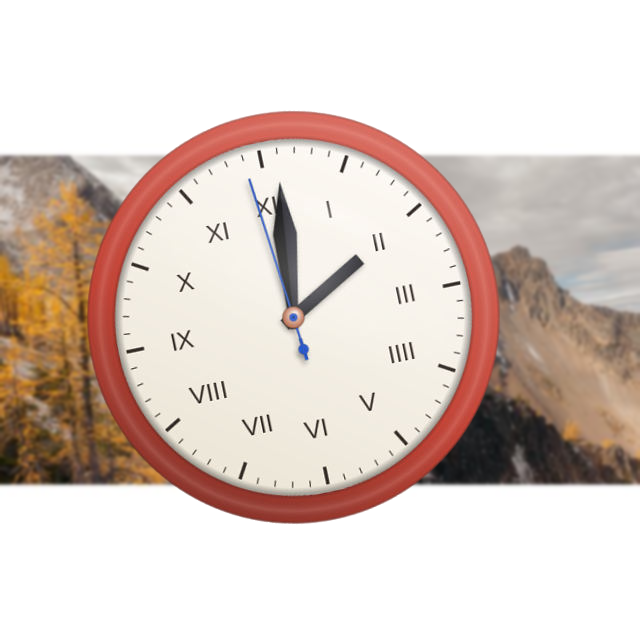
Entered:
2h00m59s
